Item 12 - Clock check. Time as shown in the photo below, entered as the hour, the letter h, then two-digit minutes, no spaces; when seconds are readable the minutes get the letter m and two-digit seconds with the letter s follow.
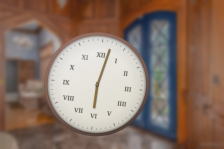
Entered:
6h02
